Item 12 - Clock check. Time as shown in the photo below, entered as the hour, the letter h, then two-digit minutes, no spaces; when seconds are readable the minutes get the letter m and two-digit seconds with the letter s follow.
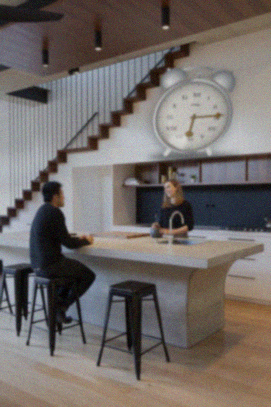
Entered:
6h14
